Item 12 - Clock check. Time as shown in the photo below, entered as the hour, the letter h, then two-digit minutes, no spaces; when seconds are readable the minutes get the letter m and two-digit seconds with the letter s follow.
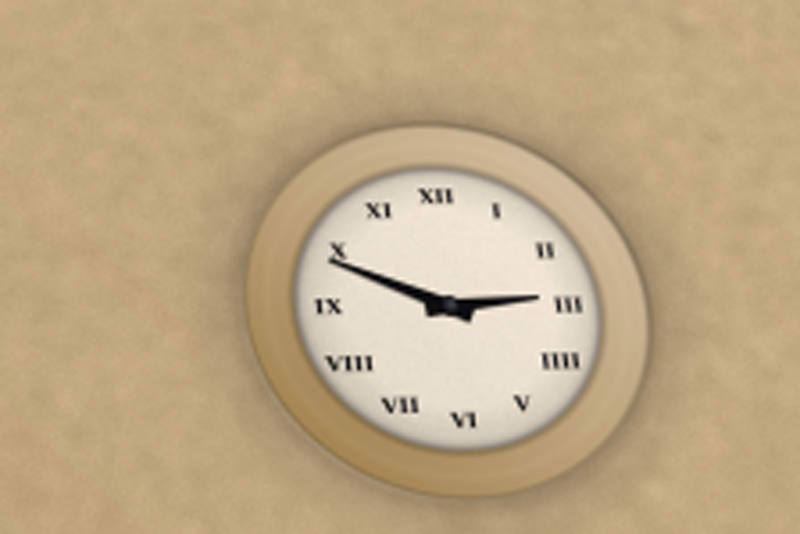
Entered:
2h49
